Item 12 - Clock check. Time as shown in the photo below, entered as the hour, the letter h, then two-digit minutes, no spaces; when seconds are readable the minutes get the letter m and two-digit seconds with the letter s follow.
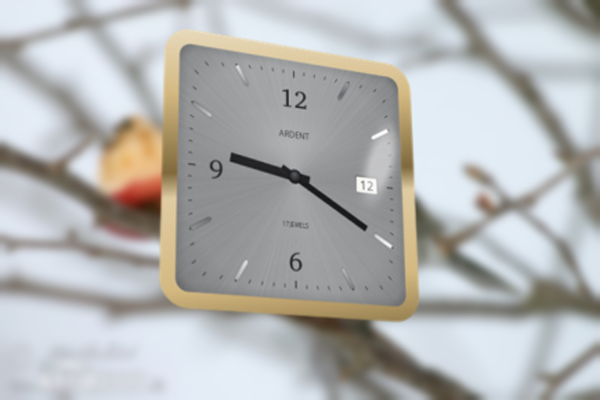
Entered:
9h20
